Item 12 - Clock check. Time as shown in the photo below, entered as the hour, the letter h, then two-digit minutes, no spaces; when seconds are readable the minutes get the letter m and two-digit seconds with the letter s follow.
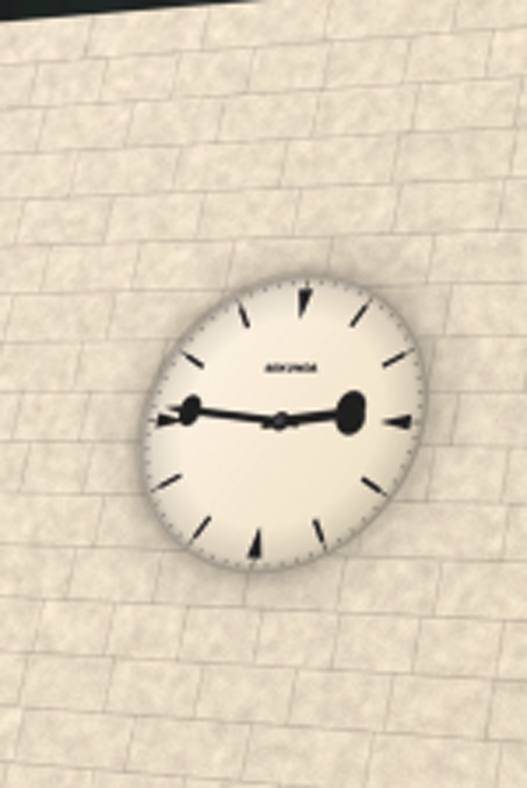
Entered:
2h46
